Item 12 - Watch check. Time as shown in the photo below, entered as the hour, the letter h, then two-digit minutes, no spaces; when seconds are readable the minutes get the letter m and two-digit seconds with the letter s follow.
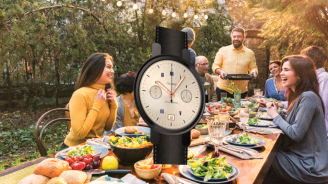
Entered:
10h06
